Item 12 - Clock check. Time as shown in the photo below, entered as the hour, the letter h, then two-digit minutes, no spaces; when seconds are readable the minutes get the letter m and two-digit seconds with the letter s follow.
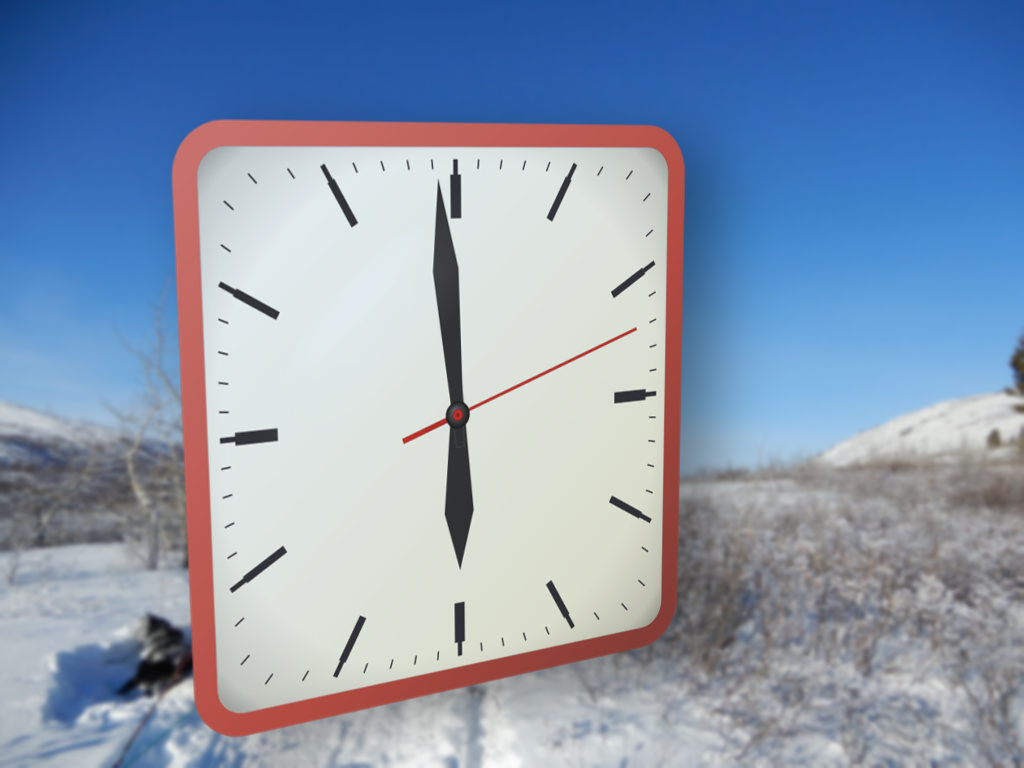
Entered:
5h59m12s
